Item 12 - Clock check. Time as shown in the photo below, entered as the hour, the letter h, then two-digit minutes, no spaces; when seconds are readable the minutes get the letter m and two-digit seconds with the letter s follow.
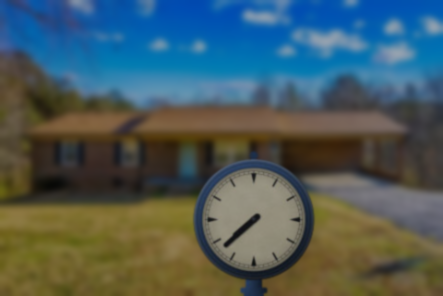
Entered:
7h38
